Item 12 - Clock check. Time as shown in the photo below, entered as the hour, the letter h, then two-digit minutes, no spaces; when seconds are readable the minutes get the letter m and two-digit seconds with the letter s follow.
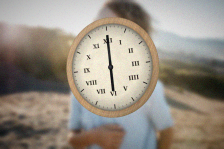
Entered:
6h00
